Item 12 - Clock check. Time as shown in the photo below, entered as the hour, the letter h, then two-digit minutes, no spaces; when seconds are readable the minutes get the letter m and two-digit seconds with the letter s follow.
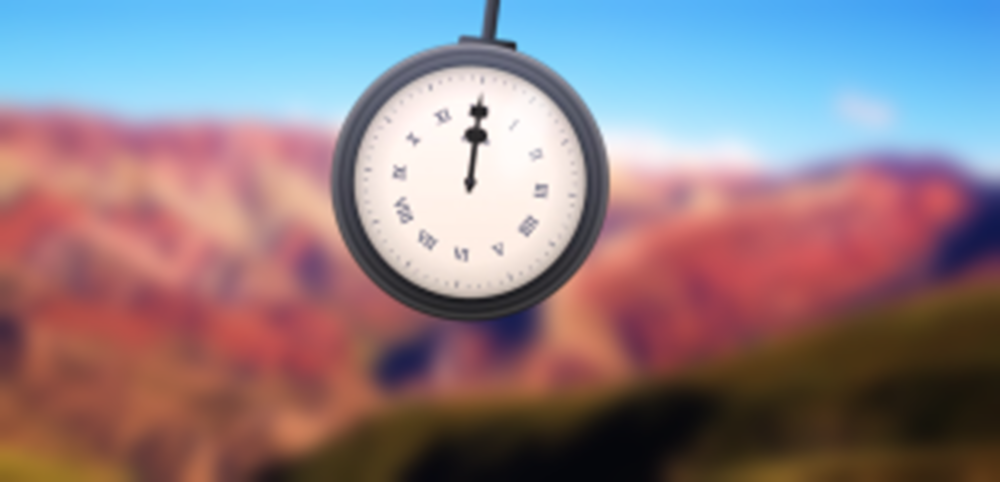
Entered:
12h00
